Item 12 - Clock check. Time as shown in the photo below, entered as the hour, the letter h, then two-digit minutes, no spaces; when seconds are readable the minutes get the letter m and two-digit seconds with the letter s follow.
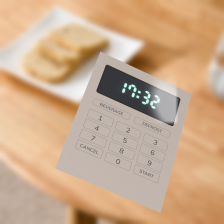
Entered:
17h32
